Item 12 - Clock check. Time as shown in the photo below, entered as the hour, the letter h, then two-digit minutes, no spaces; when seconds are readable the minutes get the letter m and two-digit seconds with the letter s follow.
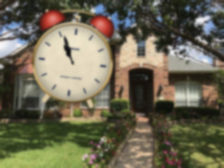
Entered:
10h56
